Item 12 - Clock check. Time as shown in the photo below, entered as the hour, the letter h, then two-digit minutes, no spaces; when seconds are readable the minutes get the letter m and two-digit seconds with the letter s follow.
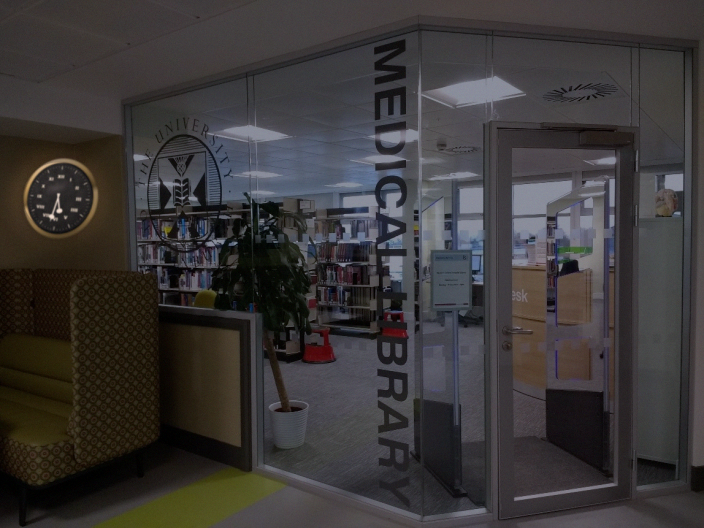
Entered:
5h32
